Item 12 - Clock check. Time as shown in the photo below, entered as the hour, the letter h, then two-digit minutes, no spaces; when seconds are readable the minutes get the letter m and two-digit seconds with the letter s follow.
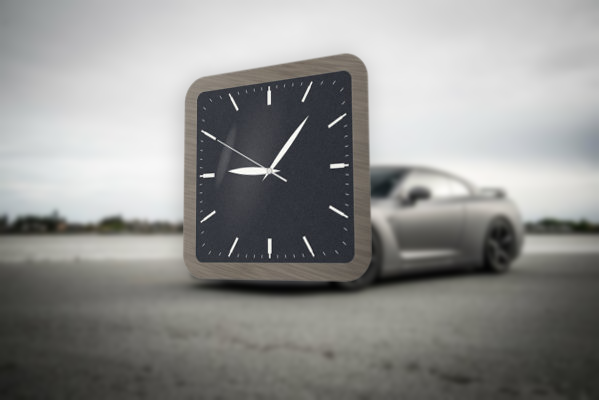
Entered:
9h06m50s
